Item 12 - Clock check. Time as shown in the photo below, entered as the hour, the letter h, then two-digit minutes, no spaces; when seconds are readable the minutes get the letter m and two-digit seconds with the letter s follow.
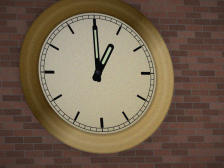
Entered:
1h00
